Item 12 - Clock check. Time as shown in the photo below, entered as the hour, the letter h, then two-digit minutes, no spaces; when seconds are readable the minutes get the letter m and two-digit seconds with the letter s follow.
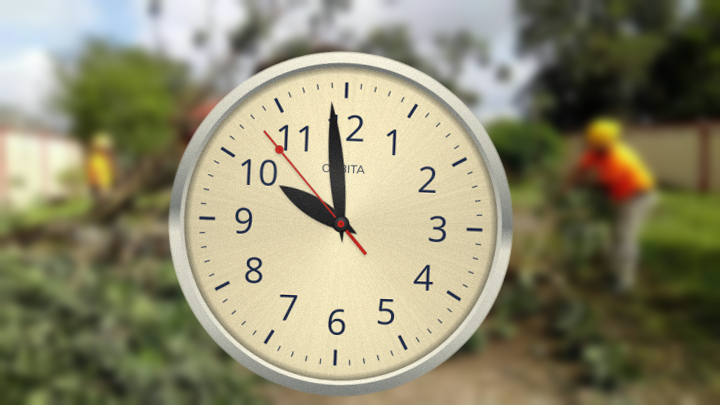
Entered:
9h58m53s
